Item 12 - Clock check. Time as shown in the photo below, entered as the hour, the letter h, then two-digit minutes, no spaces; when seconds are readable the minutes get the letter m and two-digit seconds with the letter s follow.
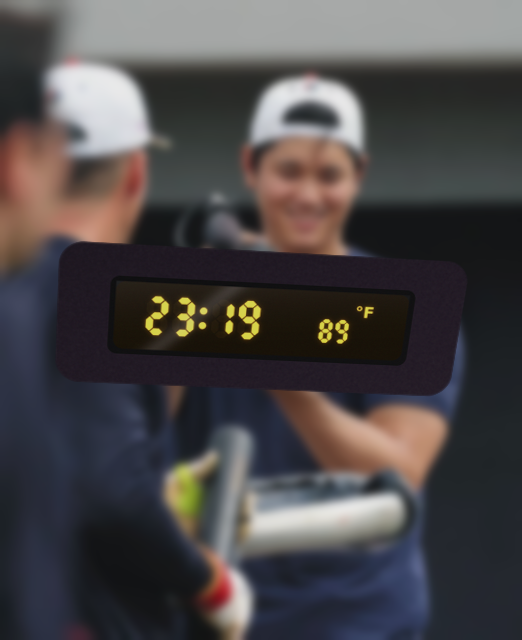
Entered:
23h19
